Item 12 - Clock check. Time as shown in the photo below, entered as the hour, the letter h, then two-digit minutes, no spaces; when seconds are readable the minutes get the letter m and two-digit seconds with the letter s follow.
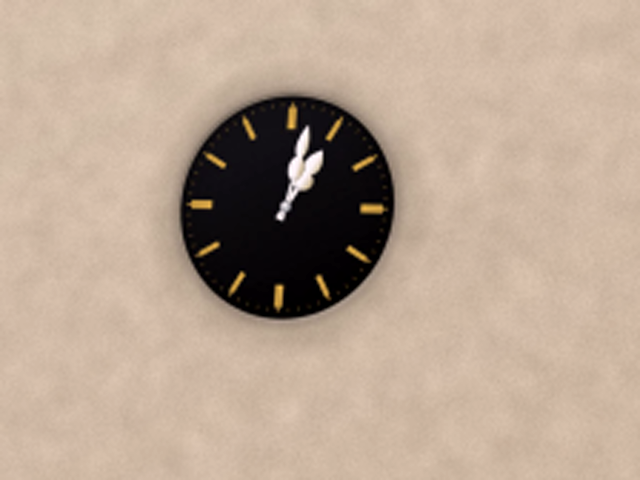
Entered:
1h02
